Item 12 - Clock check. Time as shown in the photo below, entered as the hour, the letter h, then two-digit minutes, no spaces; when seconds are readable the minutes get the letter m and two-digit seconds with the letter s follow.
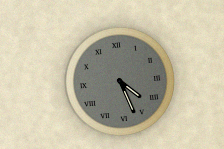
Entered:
4h27
